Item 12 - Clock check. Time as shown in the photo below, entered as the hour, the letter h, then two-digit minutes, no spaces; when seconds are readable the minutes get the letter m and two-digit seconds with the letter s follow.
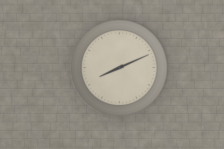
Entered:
8h11
